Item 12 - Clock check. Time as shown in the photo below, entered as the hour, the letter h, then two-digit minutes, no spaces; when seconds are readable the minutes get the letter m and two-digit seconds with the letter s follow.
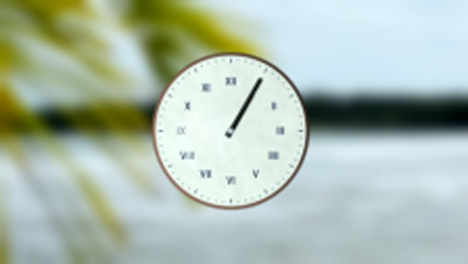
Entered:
1h05
